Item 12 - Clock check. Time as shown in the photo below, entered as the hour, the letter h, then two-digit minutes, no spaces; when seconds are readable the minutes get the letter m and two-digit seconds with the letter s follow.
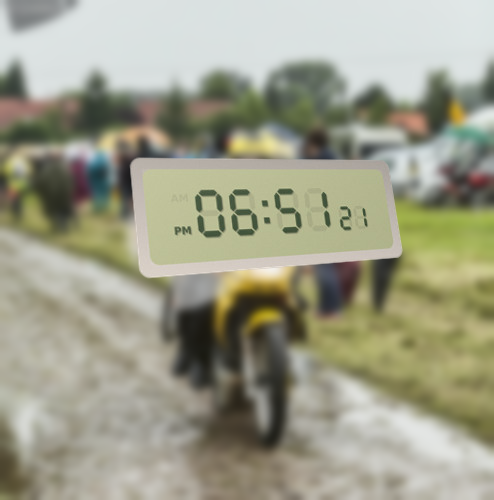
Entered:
6h51m21s
